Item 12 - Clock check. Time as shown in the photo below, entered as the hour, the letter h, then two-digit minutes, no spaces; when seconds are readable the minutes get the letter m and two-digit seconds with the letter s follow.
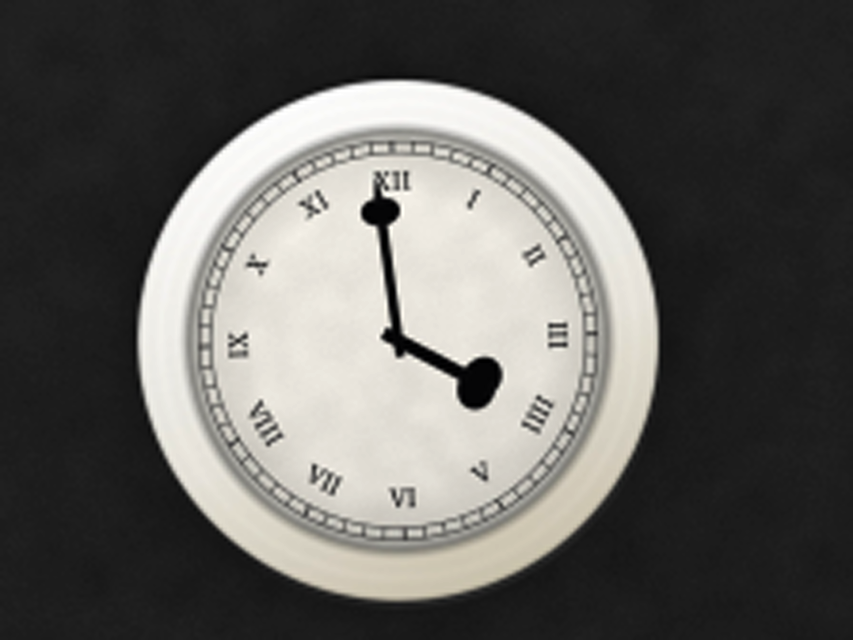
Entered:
3h59
